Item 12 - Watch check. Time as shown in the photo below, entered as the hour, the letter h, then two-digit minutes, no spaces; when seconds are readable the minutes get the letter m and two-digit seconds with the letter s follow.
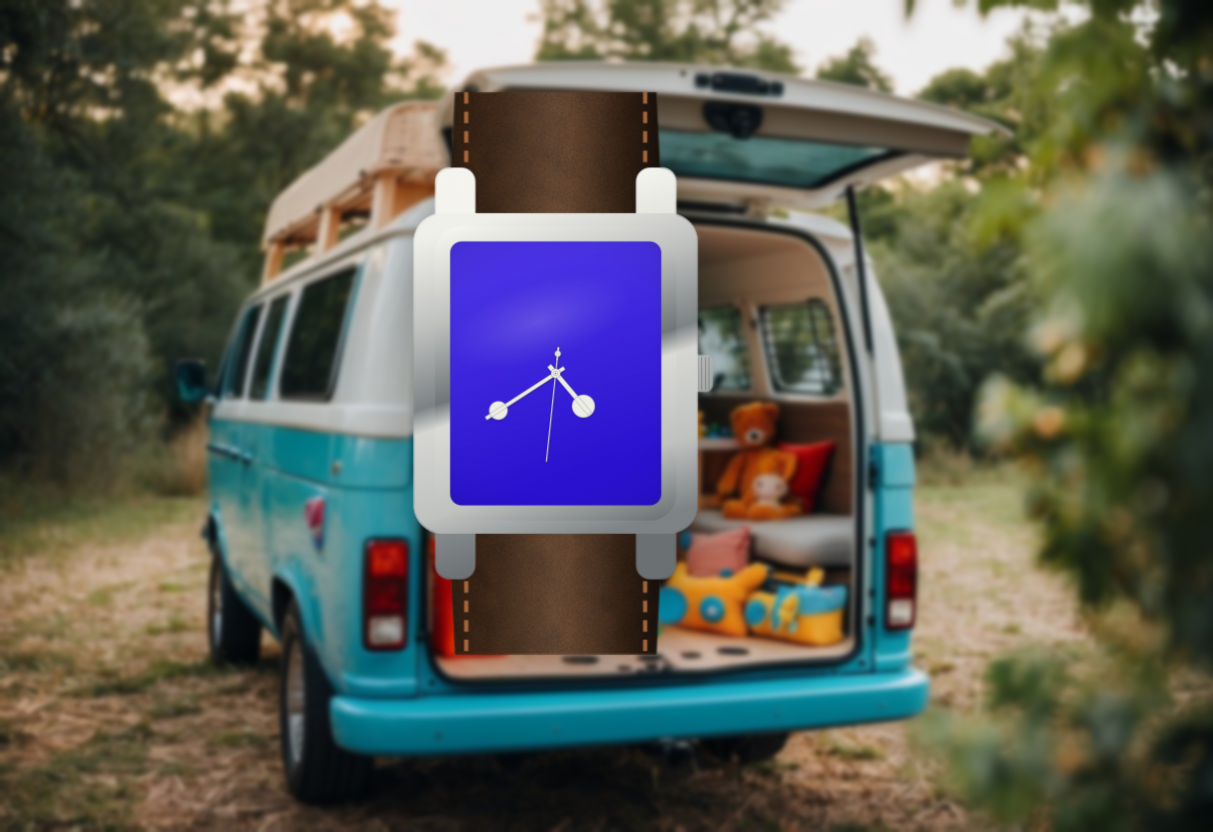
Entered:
4h39m31s
